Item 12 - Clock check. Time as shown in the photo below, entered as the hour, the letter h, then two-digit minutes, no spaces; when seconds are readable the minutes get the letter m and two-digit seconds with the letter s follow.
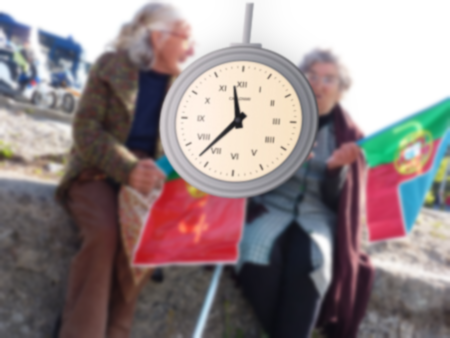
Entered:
11h37
